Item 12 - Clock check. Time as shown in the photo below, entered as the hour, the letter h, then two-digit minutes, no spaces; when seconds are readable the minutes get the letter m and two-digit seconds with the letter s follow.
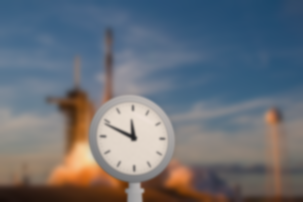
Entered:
11h49
